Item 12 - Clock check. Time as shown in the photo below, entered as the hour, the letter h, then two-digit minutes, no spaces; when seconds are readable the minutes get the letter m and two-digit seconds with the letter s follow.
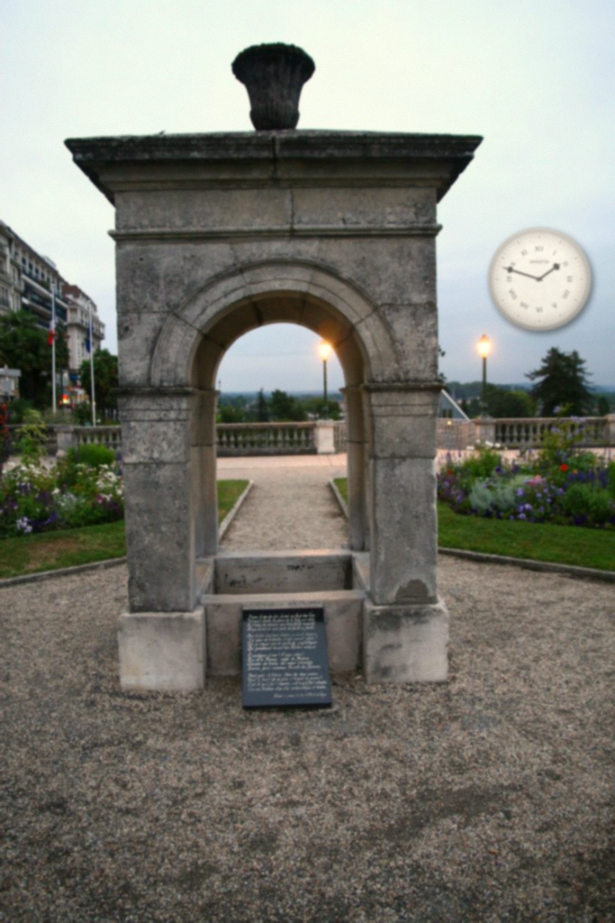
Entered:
1h48
